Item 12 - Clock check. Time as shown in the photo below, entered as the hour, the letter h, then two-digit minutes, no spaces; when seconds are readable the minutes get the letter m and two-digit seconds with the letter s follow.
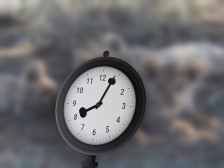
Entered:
8h04
